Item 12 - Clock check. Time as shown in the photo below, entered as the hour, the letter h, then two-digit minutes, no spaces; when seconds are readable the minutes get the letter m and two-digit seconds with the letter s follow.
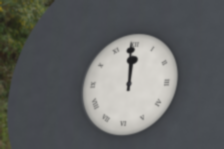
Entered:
11h59
